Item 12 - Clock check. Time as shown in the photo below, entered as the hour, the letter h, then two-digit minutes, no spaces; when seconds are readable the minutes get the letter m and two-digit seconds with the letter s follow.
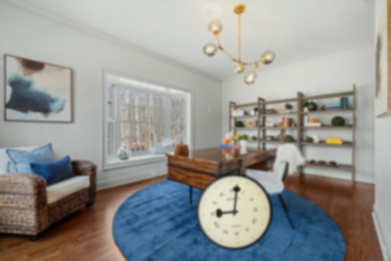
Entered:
9h02
